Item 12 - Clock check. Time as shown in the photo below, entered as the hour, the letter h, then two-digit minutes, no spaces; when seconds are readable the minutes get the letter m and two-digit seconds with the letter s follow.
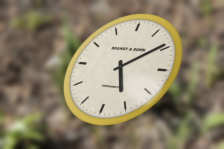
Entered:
5h09
